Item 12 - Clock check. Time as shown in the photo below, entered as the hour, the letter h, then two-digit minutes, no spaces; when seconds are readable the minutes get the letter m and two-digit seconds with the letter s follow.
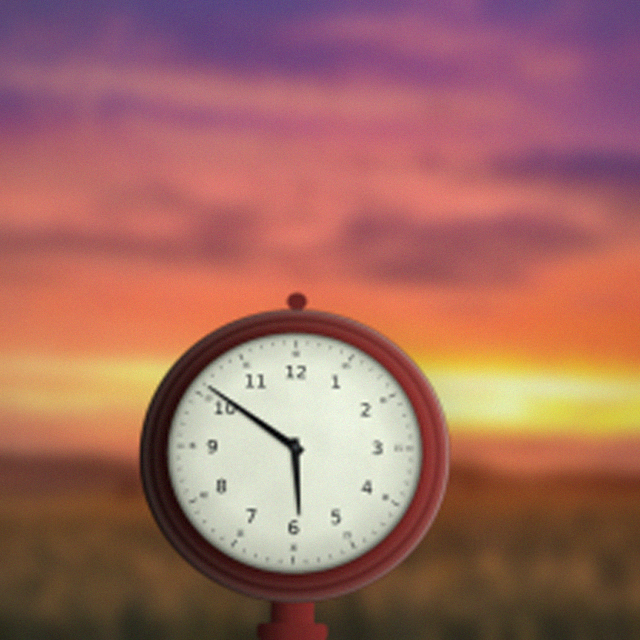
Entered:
5h51
